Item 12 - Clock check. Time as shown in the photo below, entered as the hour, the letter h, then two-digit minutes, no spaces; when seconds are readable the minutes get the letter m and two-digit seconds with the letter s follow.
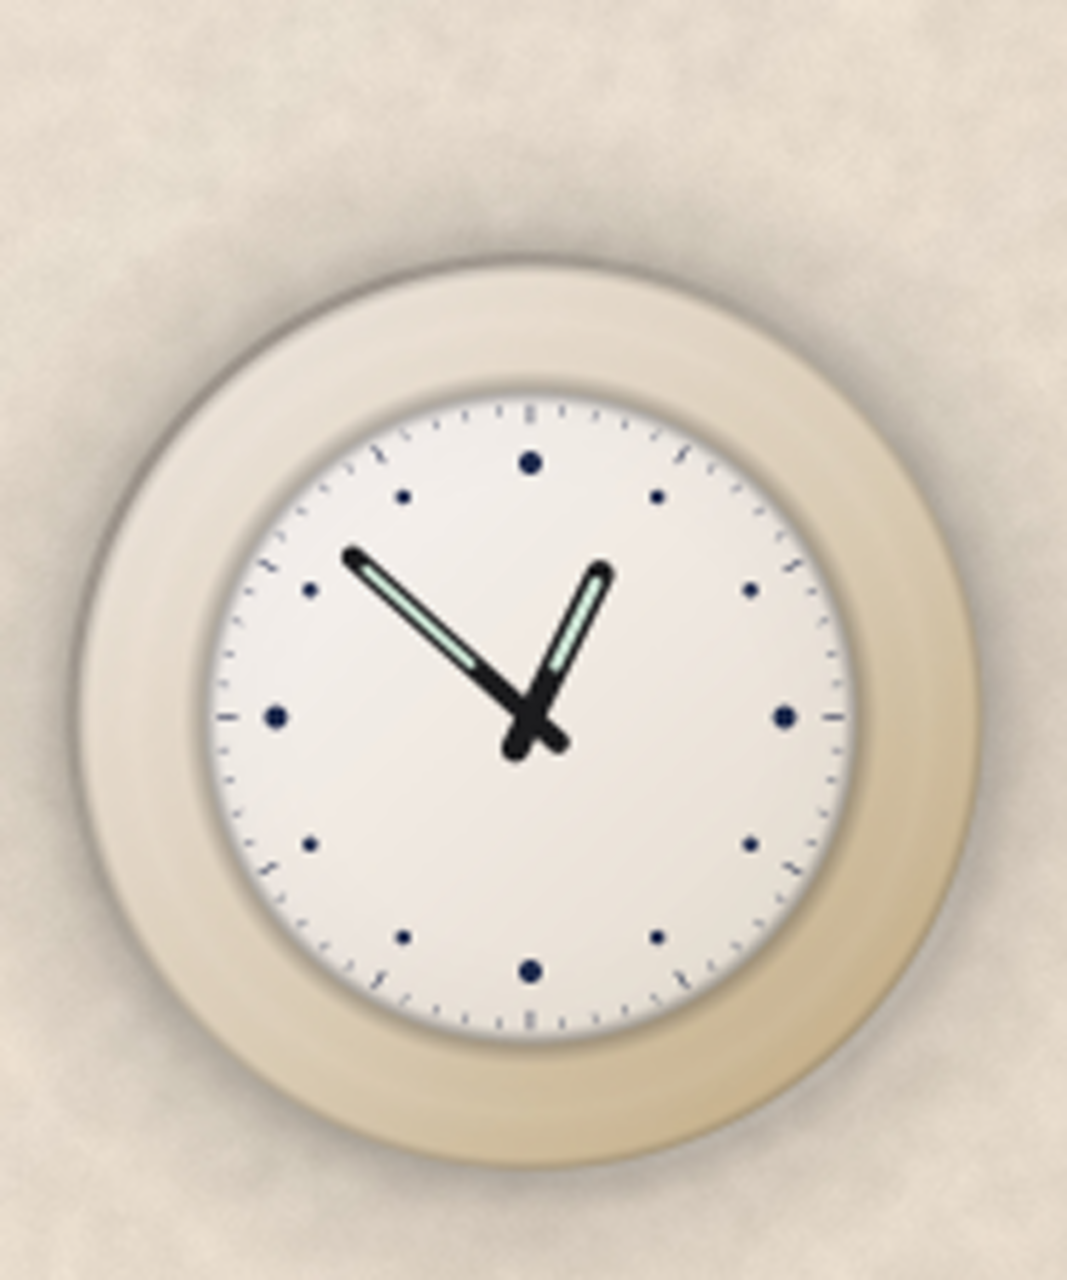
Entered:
12h52
